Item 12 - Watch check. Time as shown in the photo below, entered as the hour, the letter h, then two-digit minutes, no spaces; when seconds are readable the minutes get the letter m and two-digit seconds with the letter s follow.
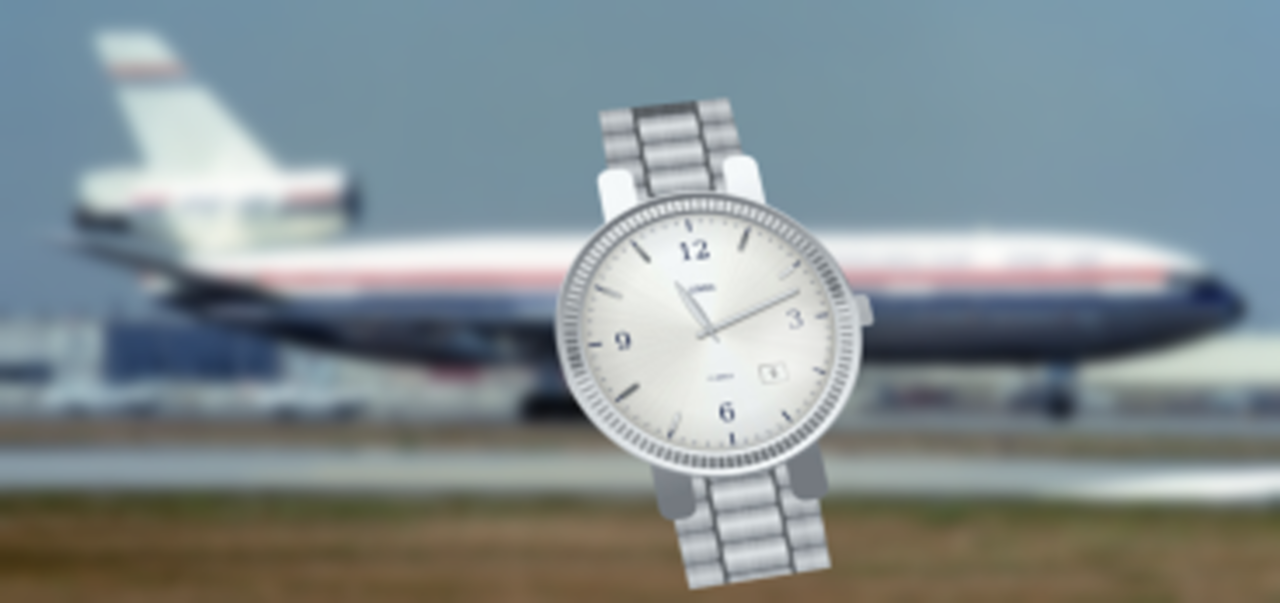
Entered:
11h12
